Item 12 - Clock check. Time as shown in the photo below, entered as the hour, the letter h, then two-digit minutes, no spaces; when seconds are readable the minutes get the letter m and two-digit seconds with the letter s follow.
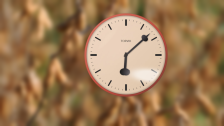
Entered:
6h08
